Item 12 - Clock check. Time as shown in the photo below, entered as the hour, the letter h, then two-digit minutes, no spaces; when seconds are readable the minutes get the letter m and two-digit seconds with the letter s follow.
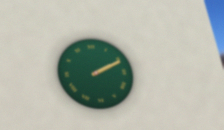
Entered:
2h11
